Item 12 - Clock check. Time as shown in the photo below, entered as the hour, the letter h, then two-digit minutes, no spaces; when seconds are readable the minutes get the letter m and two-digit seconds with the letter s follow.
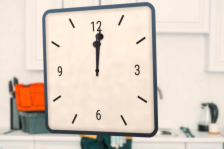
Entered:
12h01
